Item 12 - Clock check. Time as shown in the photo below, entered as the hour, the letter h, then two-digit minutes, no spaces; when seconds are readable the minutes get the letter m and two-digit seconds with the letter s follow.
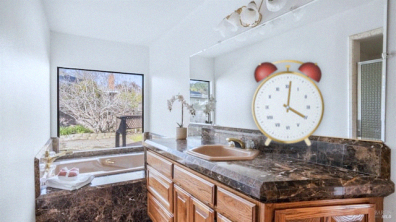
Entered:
4h01
